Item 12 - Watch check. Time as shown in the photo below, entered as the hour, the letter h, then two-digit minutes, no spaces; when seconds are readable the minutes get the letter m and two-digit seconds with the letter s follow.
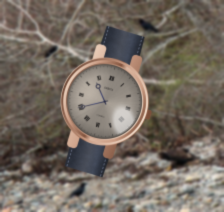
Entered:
10h40
